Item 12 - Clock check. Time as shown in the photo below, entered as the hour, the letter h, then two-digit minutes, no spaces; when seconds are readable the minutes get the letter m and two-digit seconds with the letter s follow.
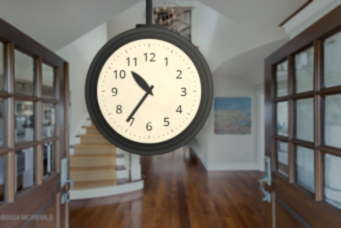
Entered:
10h36
